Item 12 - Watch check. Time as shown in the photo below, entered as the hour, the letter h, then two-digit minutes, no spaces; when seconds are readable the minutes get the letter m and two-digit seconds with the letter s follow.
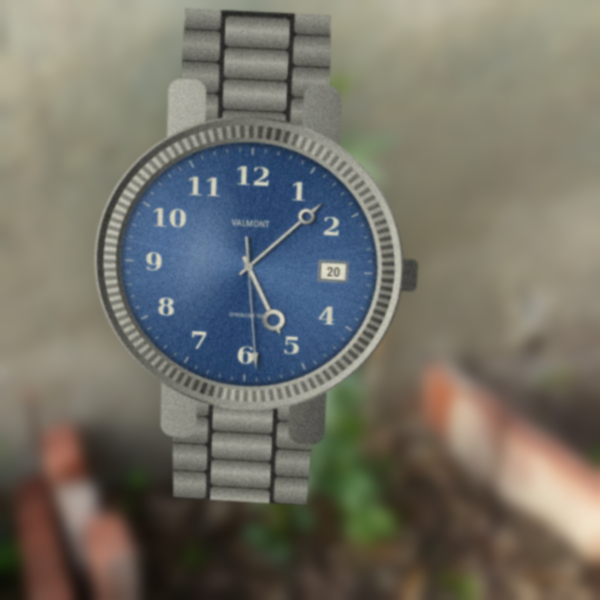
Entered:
5h07m29s
